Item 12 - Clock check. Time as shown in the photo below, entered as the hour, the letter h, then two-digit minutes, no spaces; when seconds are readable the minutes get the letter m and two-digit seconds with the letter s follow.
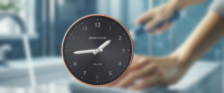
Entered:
1h44
